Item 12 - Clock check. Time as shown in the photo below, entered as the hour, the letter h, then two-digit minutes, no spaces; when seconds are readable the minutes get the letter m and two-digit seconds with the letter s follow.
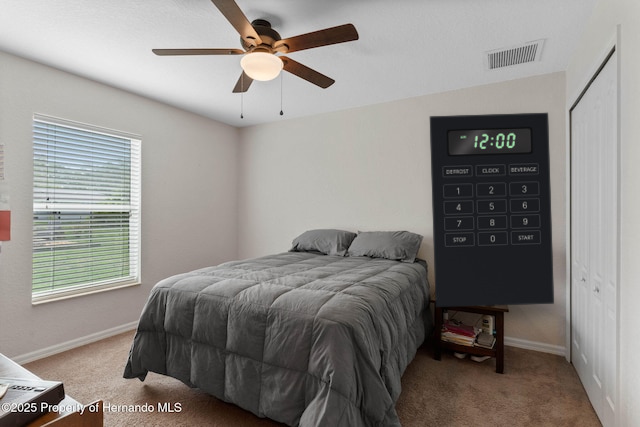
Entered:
12h00
